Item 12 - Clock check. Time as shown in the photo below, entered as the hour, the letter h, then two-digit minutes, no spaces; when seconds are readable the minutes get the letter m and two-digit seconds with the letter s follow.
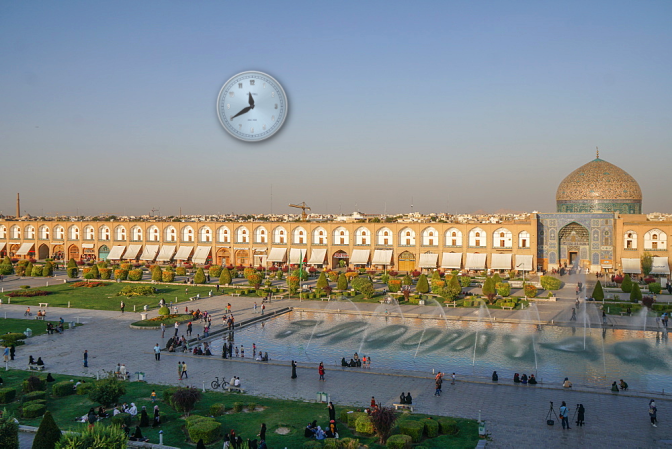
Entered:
11h40
